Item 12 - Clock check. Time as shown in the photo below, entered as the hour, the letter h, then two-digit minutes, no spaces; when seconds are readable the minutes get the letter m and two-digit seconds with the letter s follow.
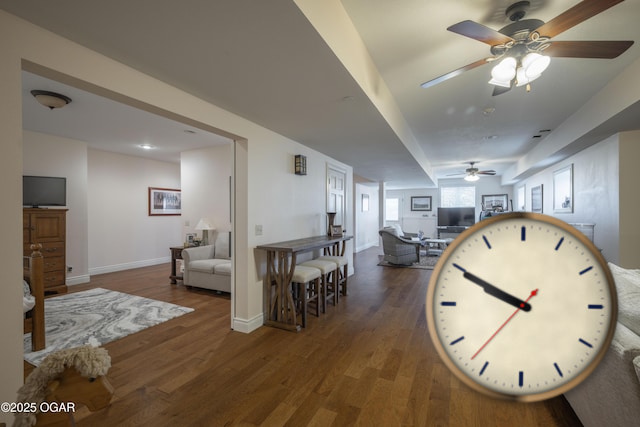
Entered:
9h49m37s
